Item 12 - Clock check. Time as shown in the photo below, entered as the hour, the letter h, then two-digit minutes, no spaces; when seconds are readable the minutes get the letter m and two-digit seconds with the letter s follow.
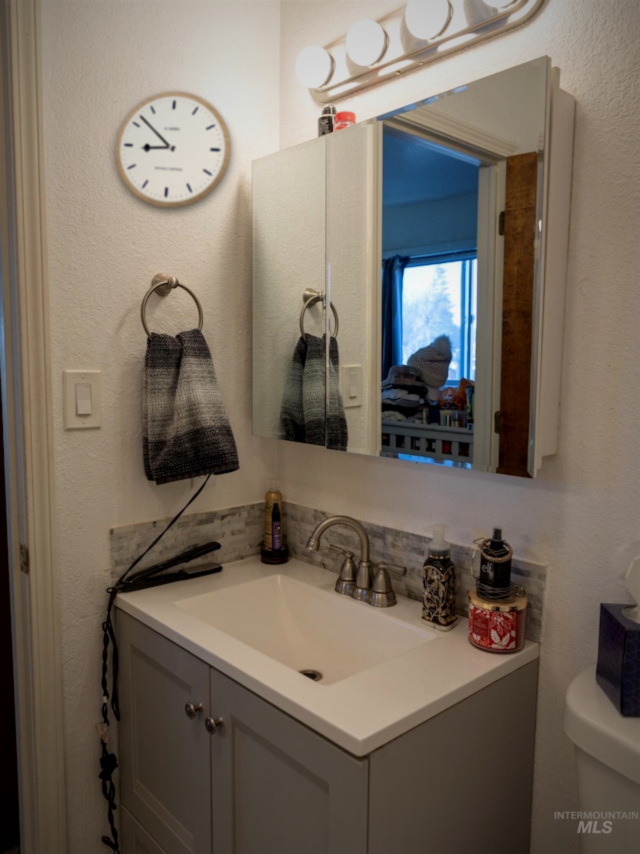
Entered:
8h52
